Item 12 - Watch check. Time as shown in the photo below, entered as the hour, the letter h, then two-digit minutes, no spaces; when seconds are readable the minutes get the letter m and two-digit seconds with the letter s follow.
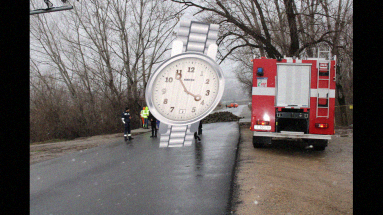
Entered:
3h54
